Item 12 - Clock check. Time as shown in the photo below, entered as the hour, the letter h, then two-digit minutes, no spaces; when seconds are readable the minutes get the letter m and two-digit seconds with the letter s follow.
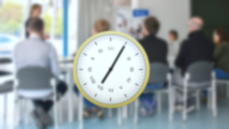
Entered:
7h05
